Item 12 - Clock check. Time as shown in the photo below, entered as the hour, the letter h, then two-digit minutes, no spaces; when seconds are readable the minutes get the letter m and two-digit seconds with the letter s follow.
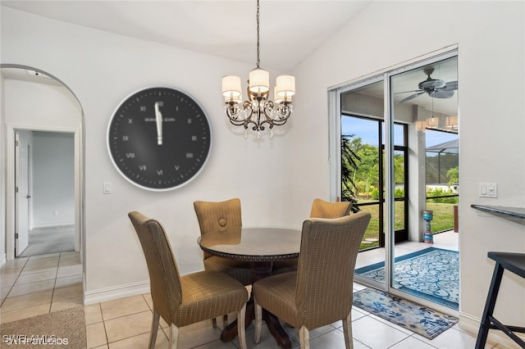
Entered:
11h59
